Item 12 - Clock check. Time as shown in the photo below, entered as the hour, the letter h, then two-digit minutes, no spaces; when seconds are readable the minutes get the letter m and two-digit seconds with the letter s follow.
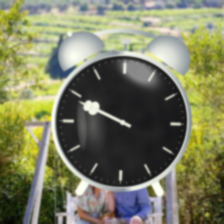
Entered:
9h49
